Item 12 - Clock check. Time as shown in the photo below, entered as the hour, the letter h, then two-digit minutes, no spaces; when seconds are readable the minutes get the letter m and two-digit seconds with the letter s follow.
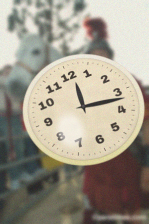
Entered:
12h17
